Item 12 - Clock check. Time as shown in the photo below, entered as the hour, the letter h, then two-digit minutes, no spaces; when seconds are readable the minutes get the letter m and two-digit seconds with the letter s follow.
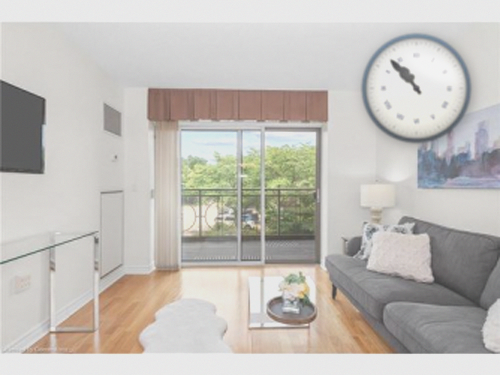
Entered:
10h53
